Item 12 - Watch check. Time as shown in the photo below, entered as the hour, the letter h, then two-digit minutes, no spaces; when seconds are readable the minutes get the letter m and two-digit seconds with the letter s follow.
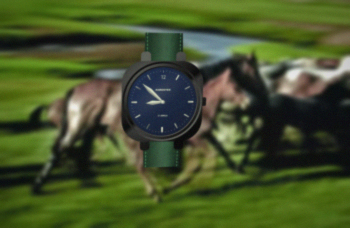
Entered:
8h52
